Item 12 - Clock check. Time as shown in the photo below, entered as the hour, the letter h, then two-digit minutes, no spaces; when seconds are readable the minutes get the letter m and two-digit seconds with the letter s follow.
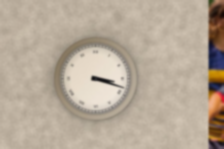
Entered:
3h18
